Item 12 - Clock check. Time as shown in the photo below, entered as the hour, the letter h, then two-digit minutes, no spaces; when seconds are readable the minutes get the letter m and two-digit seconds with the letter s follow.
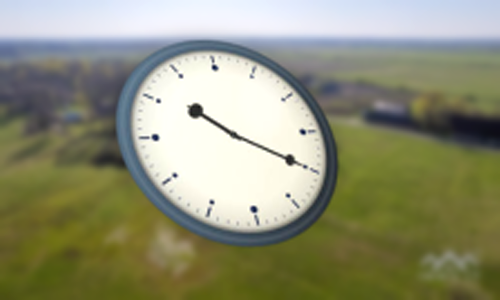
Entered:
10h20
